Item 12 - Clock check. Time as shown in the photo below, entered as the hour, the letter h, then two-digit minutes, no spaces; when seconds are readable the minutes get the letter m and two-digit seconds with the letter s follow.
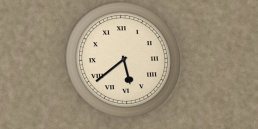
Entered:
5h39
